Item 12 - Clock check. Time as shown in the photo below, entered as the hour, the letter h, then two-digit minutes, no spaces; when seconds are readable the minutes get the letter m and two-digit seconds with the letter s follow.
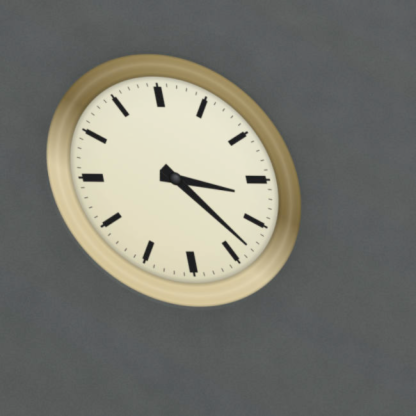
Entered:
3h23
